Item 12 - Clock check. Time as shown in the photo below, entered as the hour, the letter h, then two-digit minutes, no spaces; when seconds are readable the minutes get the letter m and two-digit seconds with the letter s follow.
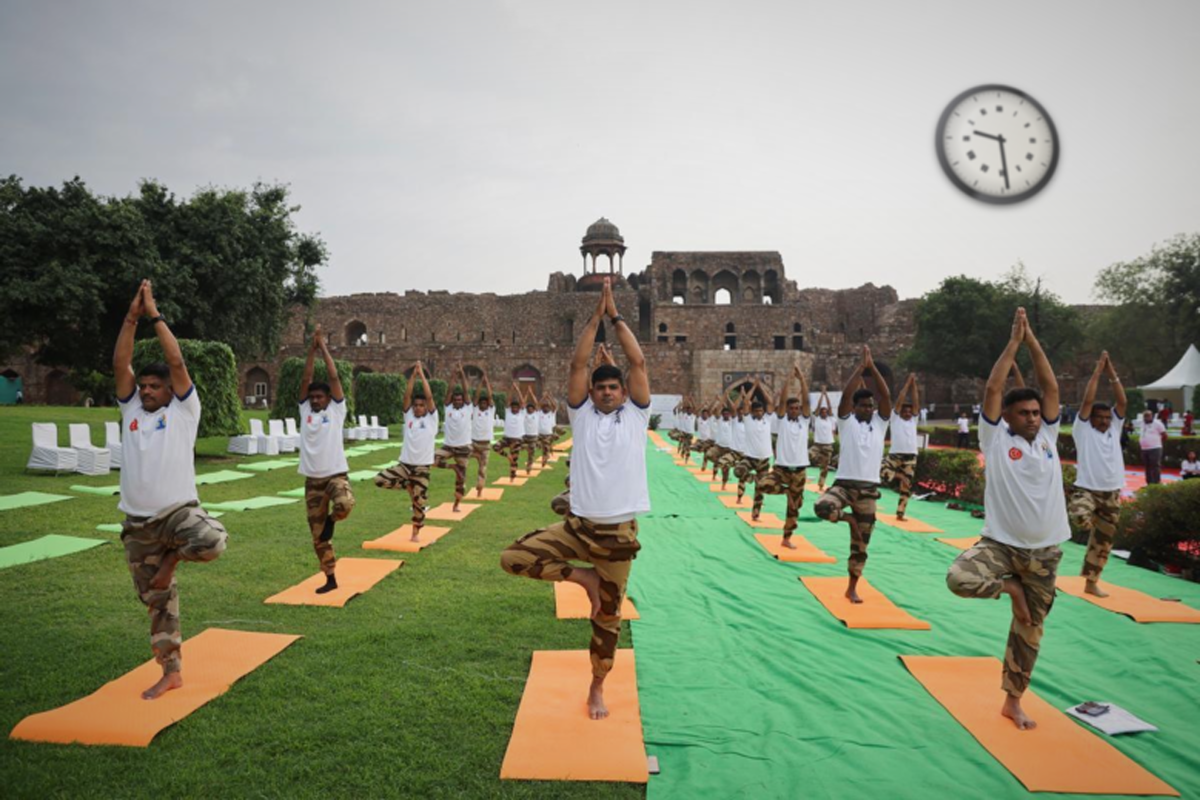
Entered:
9h29
